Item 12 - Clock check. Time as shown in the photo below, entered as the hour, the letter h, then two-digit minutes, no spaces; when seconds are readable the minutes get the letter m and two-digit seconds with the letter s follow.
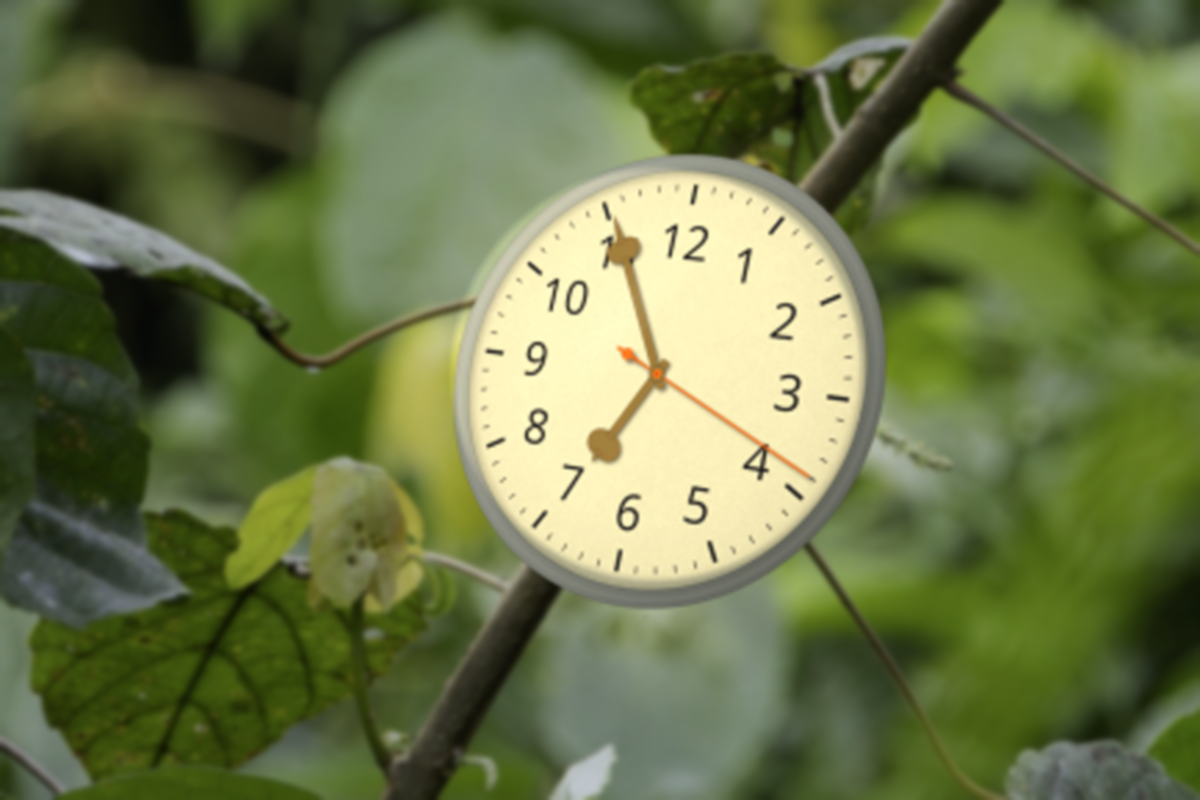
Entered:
6h55m19s
